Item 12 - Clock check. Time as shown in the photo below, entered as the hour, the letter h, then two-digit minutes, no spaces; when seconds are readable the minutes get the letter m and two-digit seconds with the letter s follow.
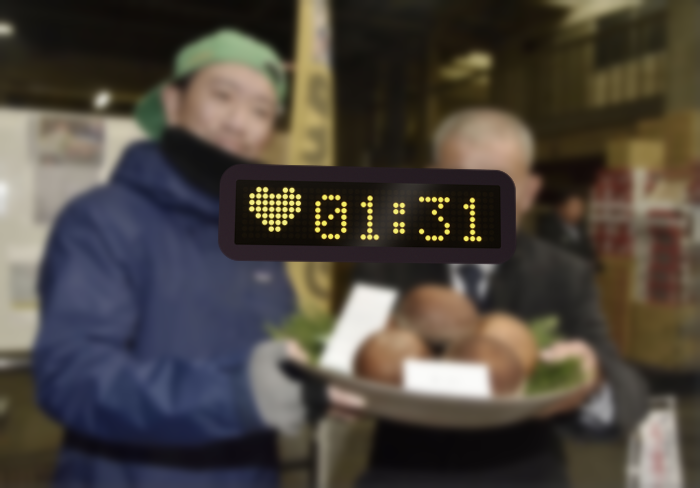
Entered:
1h31
